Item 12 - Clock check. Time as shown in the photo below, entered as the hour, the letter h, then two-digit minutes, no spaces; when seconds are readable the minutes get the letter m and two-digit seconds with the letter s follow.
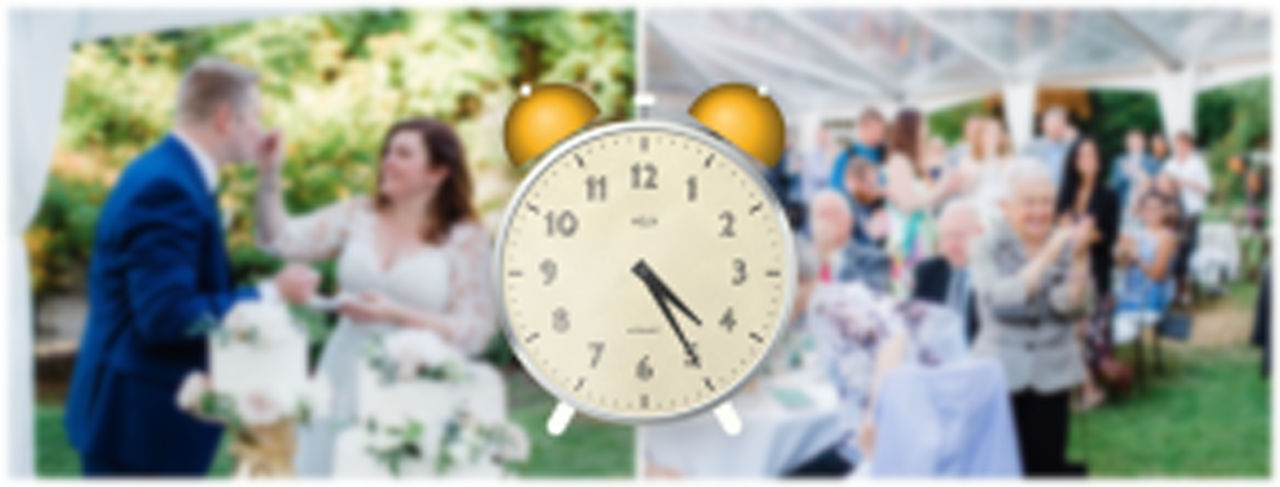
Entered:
4h25
